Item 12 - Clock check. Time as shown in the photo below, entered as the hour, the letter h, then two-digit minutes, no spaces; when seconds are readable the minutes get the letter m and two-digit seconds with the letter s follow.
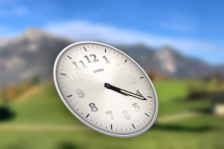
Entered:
4h21
